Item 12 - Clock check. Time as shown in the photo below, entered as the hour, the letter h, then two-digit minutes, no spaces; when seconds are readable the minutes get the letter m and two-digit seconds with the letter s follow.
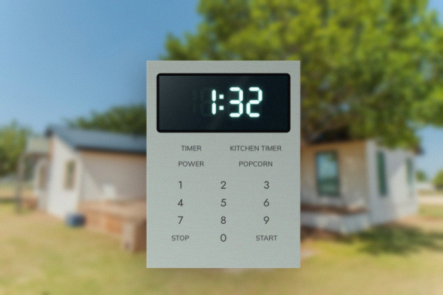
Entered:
1h32
